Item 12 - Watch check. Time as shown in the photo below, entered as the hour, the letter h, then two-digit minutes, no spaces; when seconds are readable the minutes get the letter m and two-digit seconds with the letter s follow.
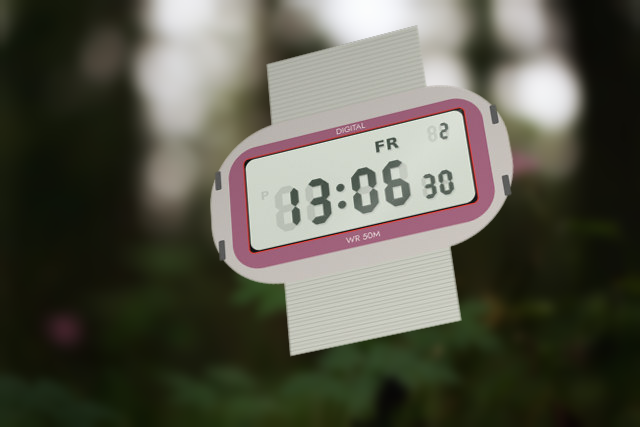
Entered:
13h06m30s
